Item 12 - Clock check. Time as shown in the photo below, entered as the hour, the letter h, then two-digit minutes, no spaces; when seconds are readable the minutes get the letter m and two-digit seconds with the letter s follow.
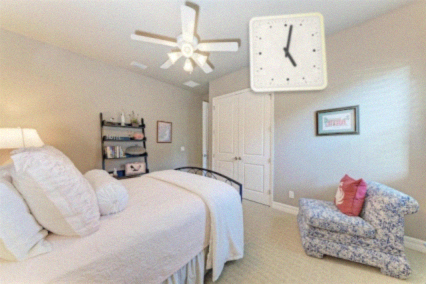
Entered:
5h02
